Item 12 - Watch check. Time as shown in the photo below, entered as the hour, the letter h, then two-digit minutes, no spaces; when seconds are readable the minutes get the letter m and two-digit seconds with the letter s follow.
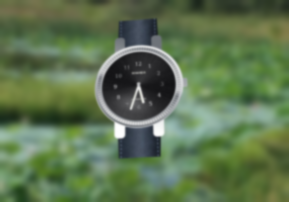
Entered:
5h33
